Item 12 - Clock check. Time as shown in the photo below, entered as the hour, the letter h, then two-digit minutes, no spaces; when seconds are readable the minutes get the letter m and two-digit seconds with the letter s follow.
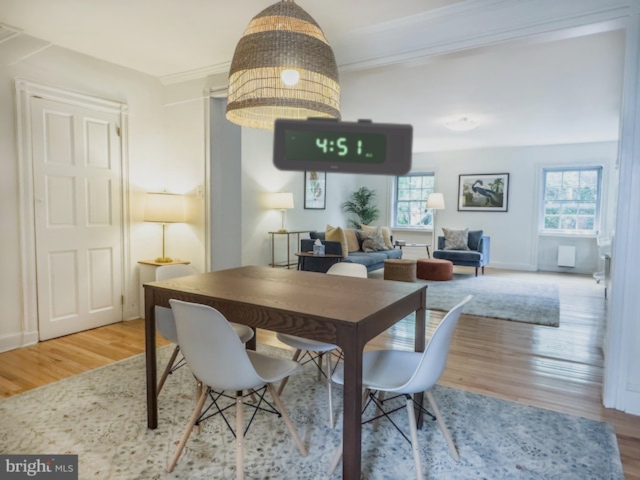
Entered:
4h51
